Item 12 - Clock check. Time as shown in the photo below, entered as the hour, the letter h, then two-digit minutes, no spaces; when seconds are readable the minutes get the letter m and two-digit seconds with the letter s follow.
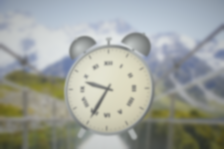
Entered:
9h35
